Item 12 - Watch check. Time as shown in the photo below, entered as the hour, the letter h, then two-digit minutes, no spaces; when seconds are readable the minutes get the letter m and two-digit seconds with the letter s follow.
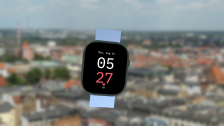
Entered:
5h27
